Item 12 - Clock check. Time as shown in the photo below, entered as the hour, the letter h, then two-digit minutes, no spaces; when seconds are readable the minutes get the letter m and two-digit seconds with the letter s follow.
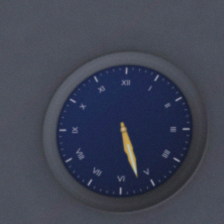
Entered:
5h27
